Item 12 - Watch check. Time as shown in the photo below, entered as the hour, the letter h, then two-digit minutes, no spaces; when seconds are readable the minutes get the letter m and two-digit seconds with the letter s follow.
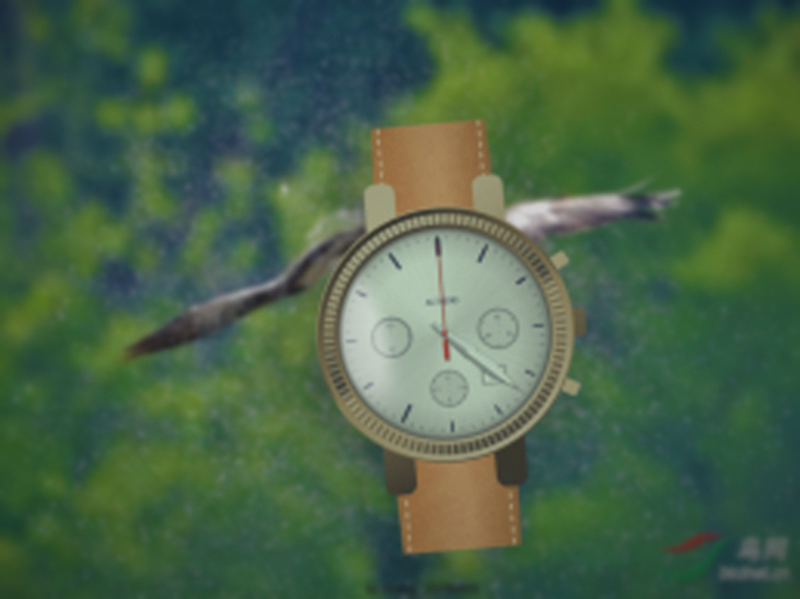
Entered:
4h22
